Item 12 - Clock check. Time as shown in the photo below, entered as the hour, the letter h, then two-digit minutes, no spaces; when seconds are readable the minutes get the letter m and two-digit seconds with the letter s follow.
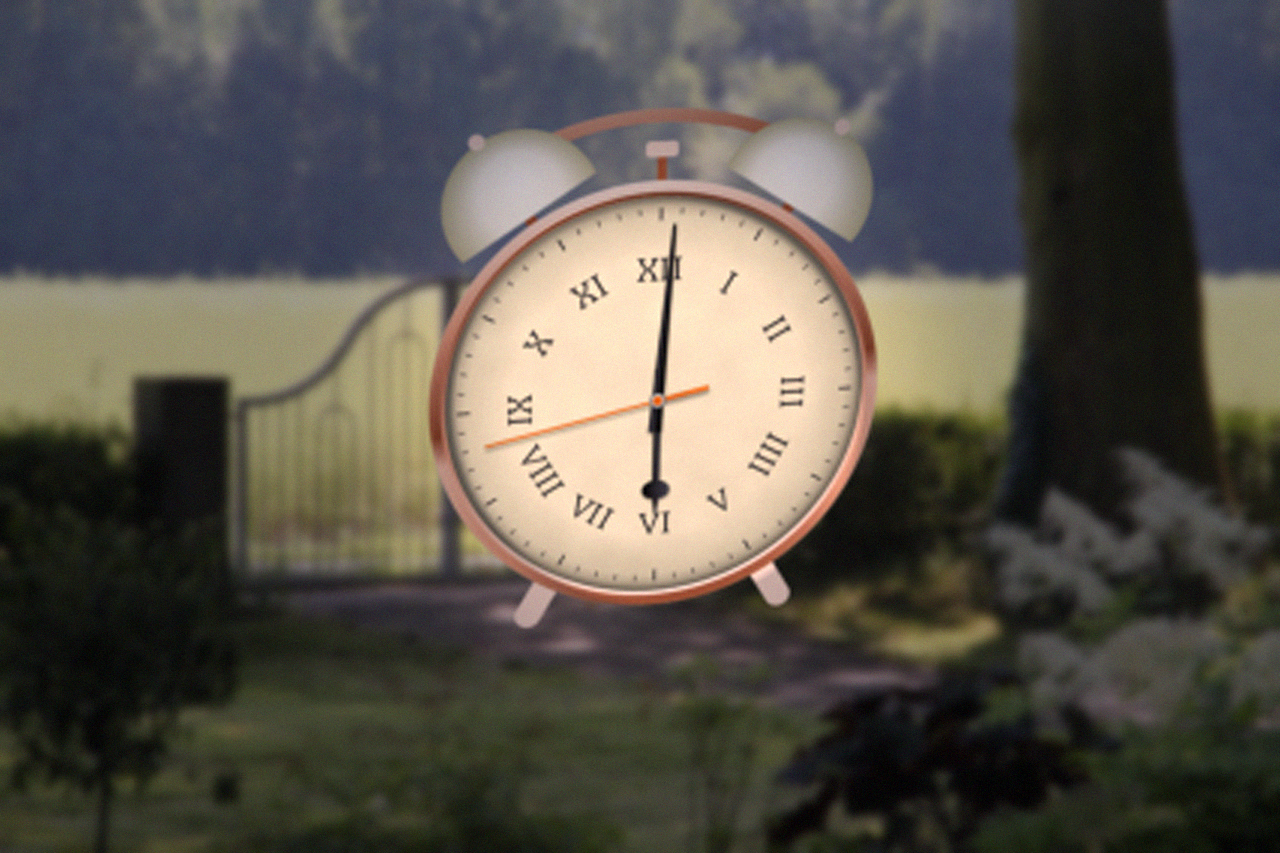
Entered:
6h00m43s
